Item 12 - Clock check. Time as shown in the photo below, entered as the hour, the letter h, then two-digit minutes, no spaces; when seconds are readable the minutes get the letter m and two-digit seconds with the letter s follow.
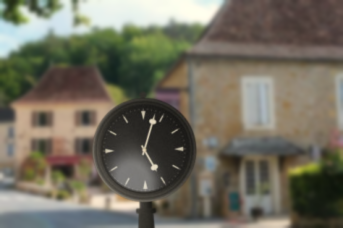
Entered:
5h03
